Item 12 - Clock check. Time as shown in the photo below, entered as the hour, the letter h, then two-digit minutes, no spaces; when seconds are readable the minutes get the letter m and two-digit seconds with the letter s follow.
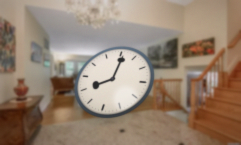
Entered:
8h01
